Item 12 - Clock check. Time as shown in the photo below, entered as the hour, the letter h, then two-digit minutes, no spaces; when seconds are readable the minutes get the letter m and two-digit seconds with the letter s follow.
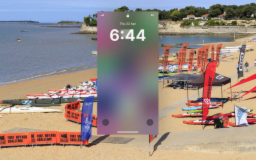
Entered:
6h44
